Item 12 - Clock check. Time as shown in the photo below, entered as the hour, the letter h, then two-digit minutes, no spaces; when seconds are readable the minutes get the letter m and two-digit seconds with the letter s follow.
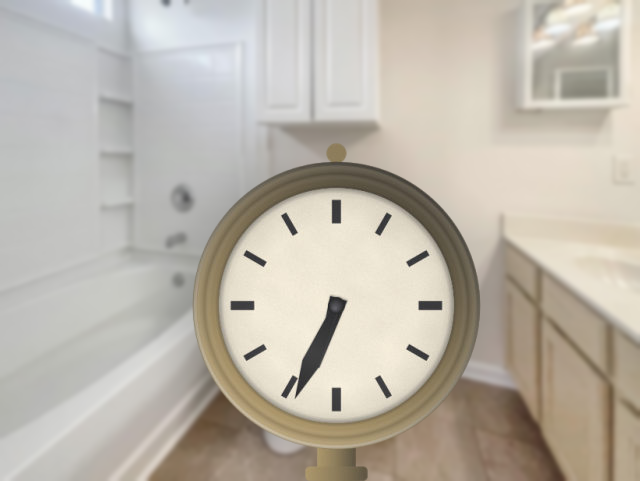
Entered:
6h34
